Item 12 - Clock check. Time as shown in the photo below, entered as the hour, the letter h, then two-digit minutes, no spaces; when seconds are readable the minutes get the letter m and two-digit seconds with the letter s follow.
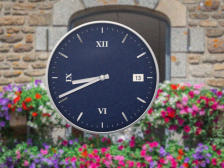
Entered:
8h41
